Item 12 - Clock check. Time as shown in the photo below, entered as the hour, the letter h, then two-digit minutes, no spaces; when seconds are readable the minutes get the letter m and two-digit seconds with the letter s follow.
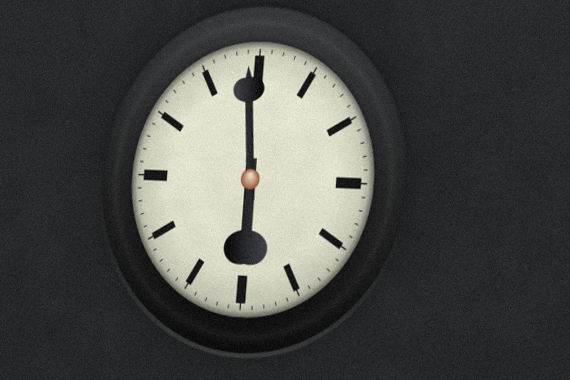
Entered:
5h59
